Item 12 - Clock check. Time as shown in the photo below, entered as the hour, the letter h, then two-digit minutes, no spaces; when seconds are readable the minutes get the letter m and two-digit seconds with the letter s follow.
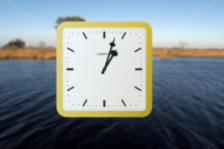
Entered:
1h03
